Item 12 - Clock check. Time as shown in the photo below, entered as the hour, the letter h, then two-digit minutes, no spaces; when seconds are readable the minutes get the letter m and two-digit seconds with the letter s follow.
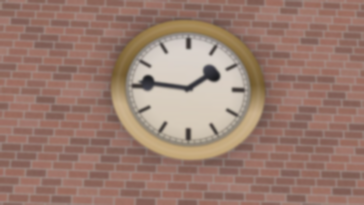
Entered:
1h46
